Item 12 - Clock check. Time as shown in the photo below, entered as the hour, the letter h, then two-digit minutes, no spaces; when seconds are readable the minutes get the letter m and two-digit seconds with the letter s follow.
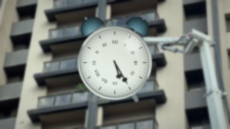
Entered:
5h25
